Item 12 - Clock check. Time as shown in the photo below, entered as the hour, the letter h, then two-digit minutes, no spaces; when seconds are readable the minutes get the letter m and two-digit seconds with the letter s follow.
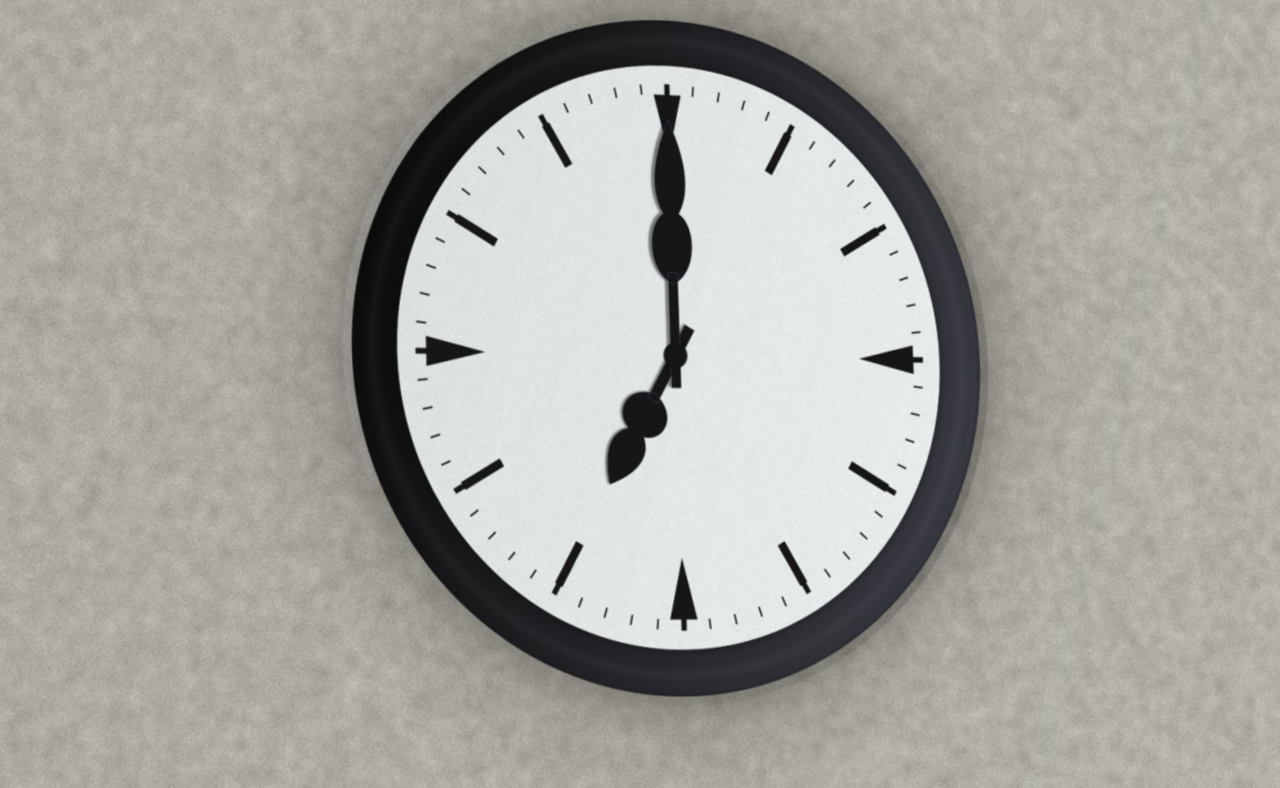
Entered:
7h00
